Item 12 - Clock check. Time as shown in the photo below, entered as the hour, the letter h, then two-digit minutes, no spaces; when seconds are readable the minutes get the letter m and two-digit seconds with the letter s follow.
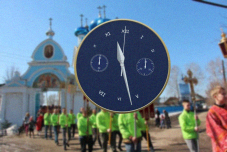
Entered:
11h27
